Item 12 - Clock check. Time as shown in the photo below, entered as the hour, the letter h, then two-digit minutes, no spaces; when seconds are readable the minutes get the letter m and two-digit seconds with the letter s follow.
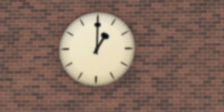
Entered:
1h00
